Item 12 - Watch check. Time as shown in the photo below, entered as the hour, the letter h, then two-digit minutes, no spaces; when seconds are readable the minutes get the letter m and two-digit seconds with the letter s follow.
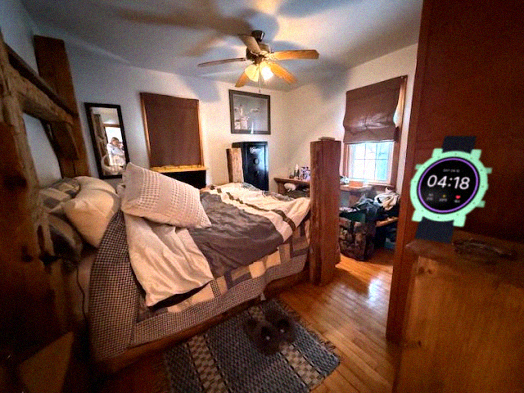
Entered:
4h18
